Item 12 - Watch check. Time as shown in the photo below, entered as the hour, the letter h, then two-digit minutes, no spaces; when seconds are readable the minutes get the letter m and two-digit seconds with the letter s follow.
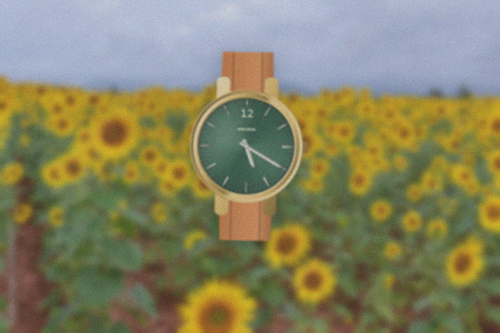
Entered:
5h20
